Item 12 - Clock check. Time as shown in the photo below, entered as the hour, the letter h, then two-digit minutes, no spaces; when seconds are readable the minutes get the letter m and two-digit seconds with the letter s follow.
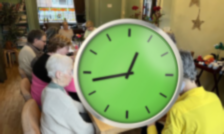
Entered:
12h43
